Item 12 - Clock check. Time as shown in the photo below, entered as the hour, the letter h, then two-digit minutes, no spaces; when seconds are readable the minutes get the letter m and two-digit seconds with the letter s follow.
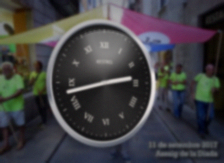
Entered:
2h43
